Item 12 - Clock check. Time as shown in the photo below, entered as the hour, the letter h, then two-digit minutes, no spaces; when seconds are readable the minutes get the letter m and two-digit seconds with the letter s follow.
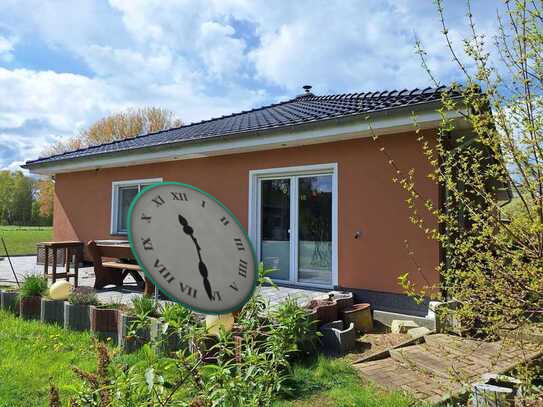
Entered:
11h31
